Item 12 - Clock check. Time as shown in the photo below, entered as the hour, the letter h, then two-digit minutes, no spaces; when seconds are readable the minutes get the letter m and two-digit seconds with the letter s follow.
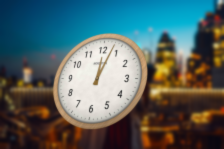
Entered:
12h03
